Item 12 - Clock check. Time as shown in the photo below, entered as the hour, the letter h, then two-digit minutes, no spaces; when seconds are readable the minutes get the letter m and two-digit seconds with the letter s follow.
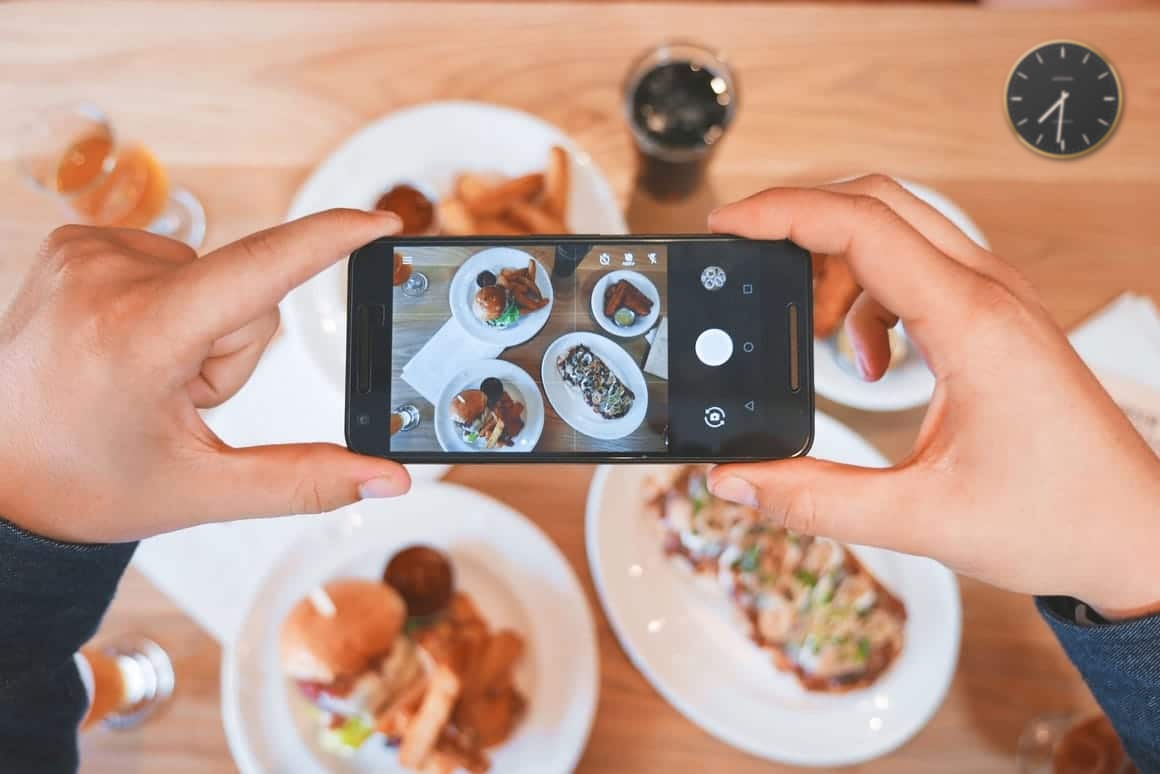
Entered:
7h31
